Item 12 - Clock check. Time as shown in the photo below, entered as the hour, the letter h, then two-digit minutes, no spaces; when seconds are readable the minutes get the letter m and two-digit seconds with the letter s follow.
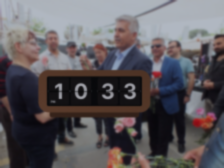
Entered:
10h33
